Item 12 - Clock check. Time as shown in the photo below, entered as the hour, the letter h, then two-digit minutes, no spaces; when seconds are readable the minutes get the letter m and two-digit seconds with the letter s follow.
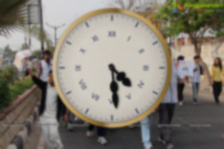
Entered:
4h29
